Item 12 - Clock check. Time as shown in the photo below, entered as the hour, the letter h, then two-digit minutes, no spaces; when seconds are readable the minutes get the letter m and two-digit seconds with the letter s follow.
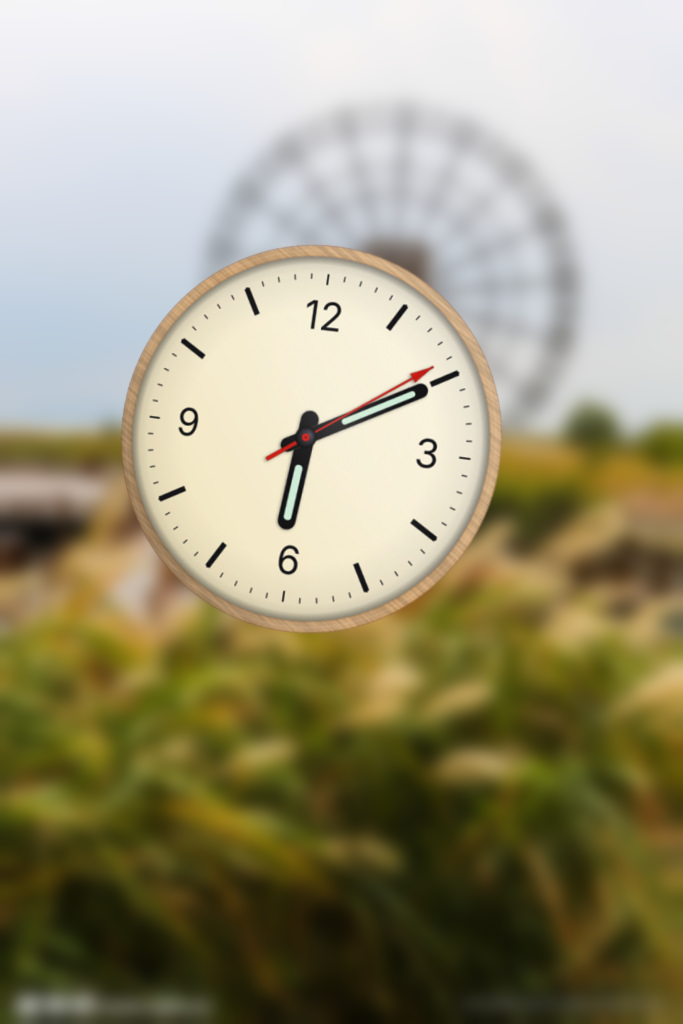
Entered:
6h10m09s
